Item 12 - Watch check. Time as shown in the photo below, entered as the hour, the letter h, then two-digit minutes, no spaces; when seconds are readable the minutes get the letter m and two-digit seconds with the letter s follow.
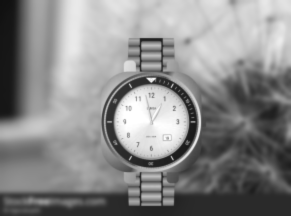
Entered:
12h58
